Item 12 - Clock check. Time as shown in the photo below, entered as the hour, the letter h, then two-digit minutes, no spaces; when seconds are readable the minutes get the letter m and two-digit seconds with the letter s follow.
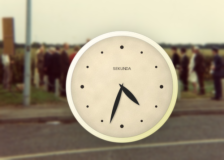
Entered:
4h33
